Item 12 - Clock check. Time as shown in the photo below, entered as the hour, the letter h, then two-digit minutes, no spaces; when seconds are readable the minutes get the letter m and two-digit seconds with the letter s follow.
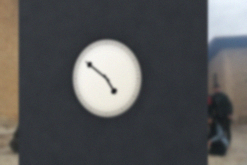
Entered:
4h51
